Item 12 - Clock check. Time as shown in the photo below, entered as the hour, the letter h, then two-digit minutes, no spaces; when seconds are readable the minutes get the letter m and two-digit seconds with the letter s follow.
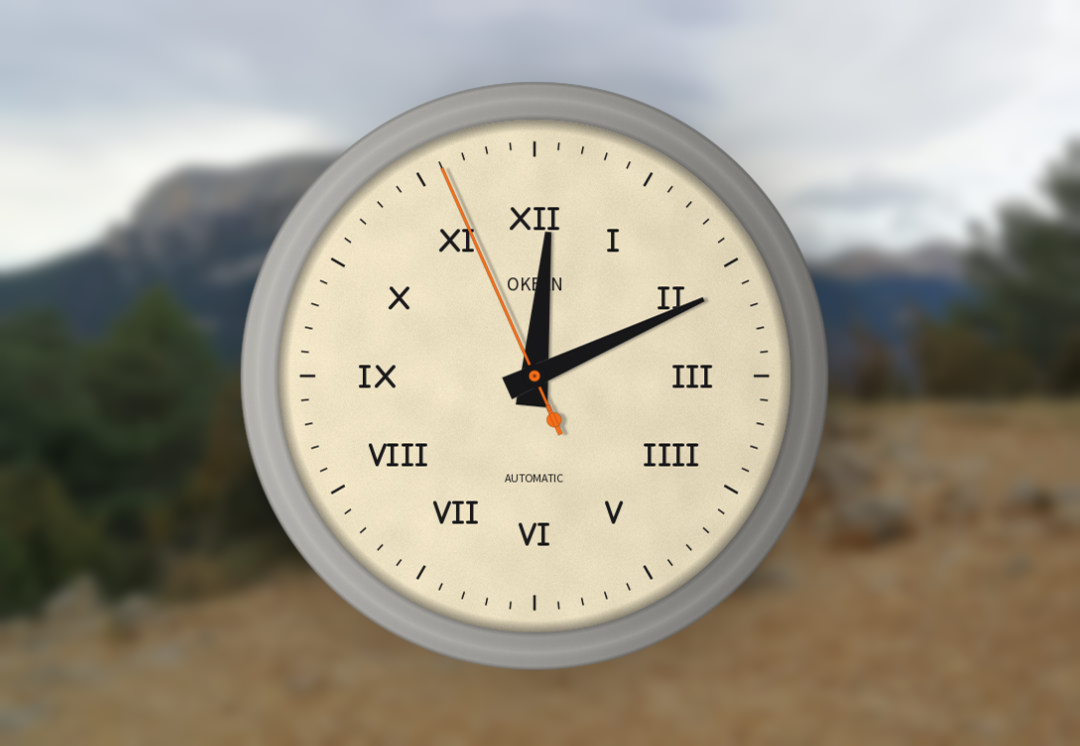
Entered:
12h10m56s
